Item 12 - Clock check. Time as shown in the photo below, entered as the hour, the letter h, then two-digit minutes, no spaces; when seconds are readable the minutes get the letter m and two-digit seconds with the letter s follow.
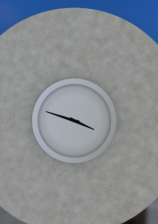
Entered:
3h48
